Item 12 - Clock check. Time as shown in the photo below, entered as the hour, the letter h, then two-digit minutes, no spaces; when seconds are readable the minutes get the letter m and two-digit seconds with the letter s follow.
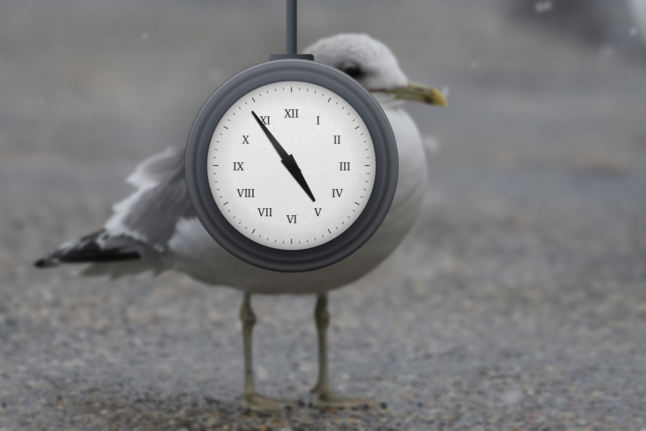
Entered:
4h54
